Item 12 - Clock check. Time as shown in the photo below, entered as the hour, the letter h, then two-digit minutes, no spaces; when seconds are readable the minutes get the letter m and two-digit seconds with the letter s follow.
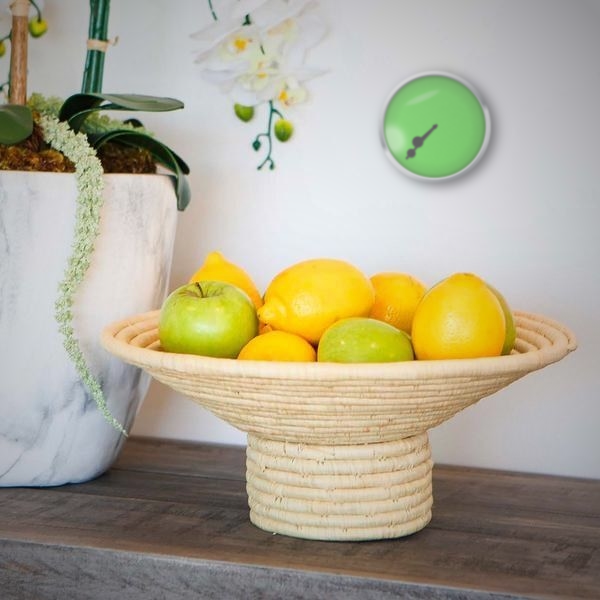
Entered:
7h37
